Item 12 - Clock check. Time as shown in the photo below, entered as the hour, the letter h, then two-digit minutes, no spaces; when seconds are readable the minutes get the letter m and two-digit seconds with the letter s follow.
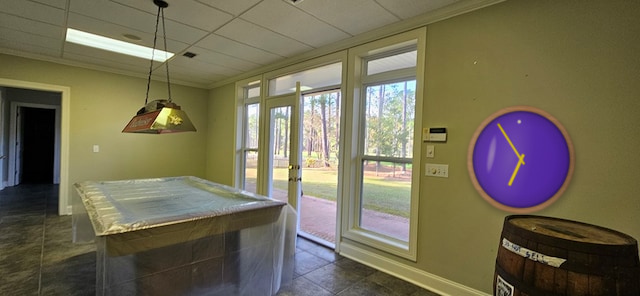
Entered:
6h55
